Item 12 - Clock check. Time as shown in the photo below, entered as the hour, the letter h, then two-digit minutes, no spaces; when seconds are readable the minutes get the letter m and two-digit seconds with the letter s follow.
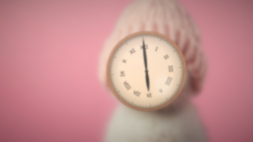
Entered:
6h00
